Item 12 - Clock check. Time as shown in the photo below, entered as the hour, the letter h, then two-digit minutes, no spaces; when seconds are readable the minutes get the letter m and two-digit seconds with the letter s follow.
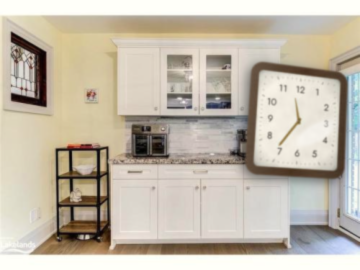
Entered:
11h36
